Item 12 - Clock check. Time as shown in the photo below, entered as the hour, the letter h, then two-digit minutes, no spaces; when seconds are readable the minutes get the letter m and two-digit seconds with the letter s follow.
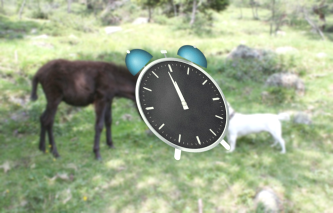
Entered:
11h59
